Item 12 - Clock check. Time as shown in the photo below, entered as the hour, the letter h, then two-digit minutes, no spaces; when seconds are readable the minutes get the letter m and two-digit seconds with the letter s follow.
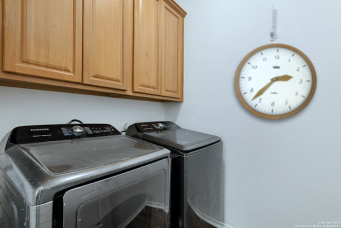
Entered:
2h37
